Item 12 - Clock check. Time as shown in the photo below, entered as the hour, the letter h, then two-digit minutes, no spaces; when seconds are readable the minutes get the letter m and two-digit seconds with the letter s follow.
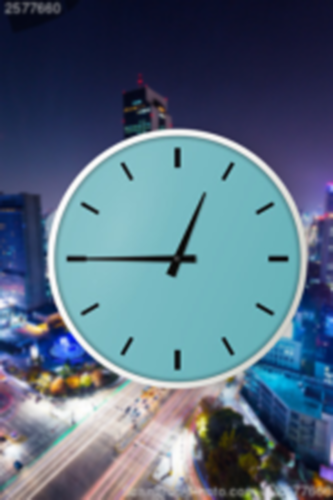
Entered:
12h45
